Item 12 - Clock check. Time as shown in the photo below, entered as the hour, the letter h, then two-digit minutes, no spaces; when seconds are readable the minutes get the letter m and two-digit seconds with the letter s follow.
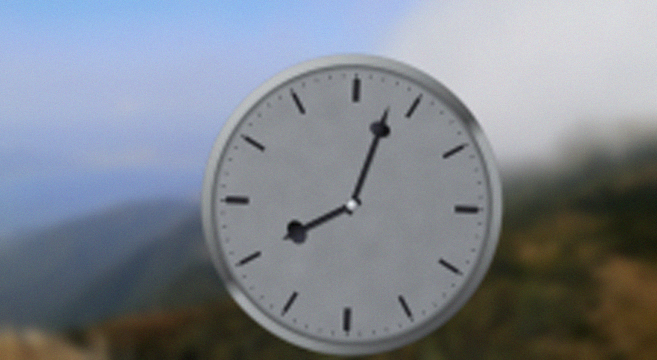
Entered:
8h03
